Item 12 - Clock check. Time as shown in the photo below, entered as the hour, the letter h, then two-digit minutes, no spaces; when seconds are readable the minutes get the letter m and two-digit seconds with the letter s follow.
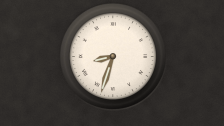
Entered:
8h33
